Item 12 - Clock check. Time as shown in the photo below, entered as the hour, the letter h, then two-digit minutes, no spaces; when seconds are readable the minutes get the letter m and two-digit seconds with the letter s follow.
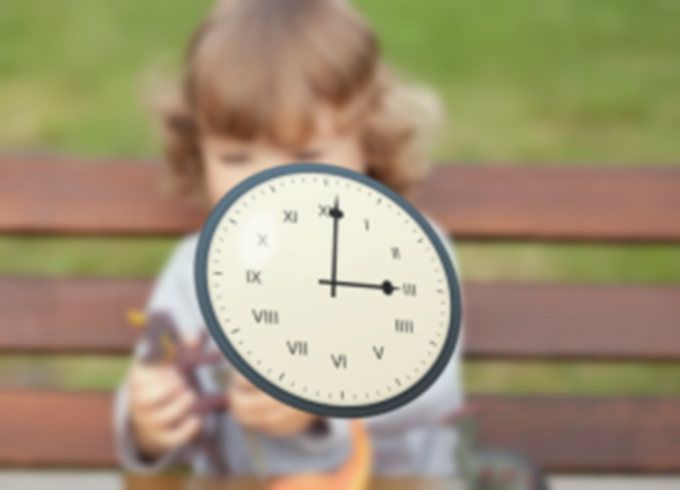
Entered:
3h01
